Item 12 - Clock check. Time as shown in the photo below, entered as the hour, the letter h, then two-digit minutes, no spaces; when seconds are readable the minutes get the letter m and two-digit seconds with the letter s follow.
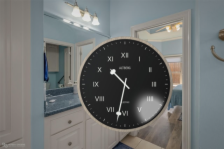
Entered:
10h32
